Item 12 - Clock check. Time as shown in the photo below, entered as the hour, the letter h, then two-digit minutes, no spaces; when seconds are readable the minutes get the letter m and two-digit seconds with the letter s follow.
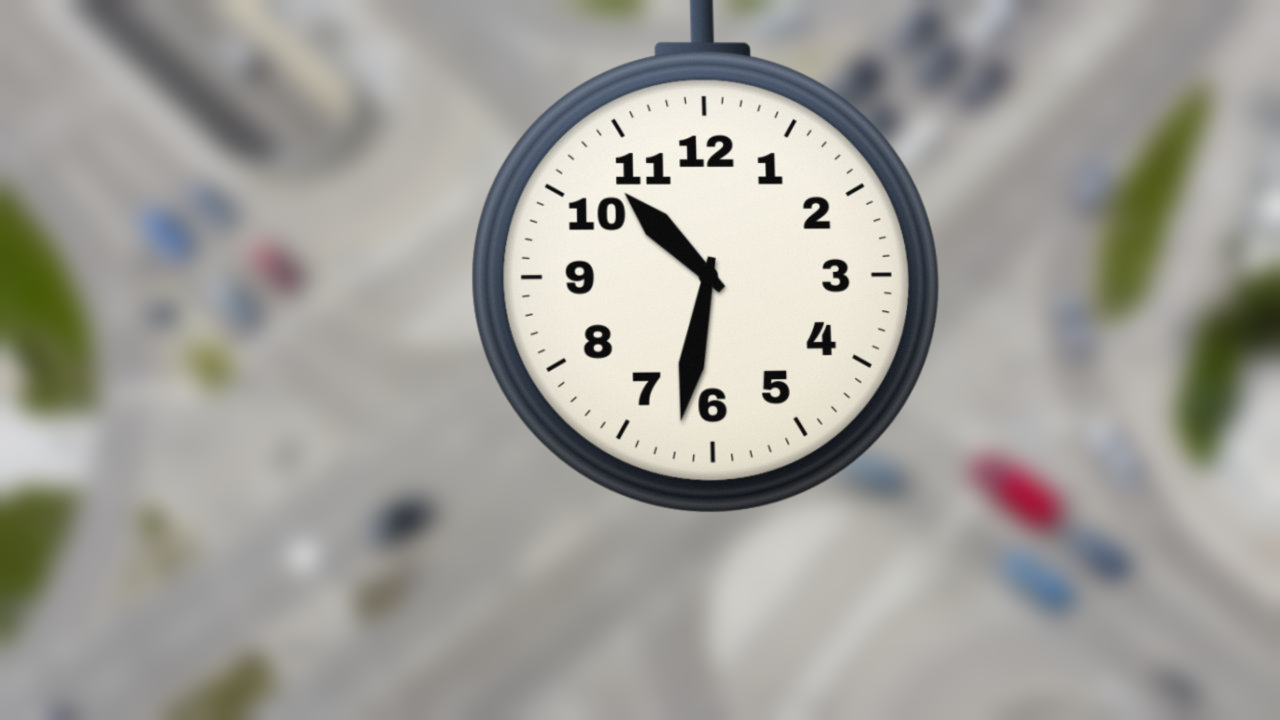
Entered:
10h32
